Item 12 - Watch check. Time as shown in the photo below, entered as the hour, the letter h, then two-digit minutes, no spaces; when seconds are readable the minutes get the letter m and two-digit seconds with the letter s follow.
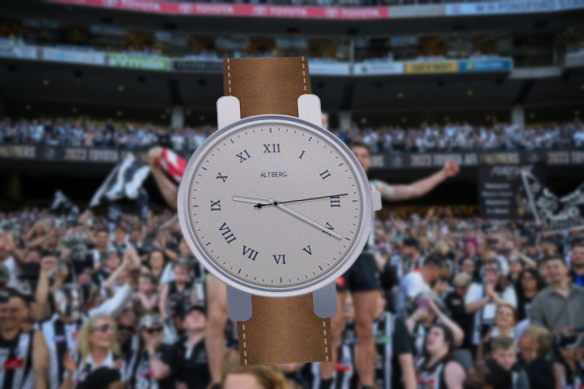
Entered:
9h20m14s
